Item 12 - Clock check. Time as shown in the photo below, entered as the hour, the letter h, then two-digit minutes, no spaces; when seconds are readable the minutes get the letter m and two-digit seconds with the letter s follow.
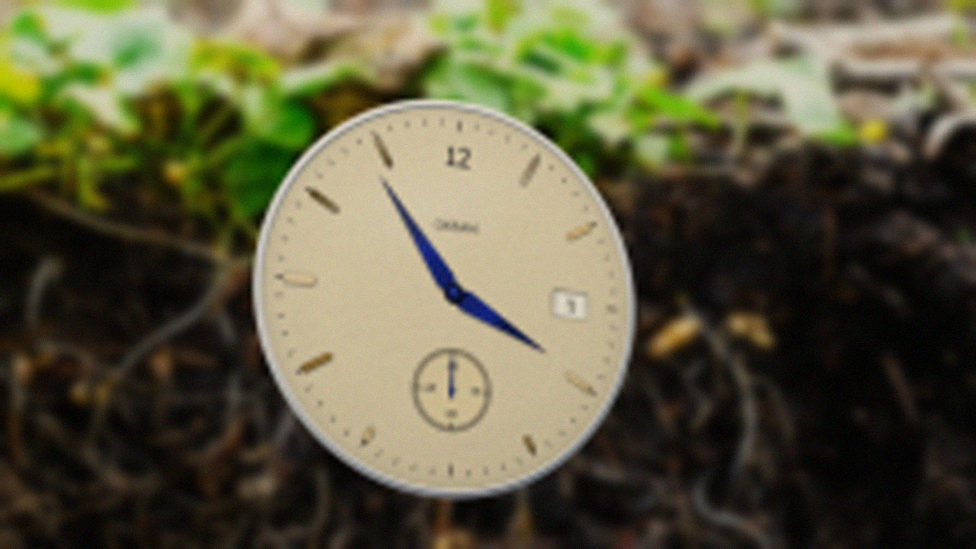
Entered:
3h54
